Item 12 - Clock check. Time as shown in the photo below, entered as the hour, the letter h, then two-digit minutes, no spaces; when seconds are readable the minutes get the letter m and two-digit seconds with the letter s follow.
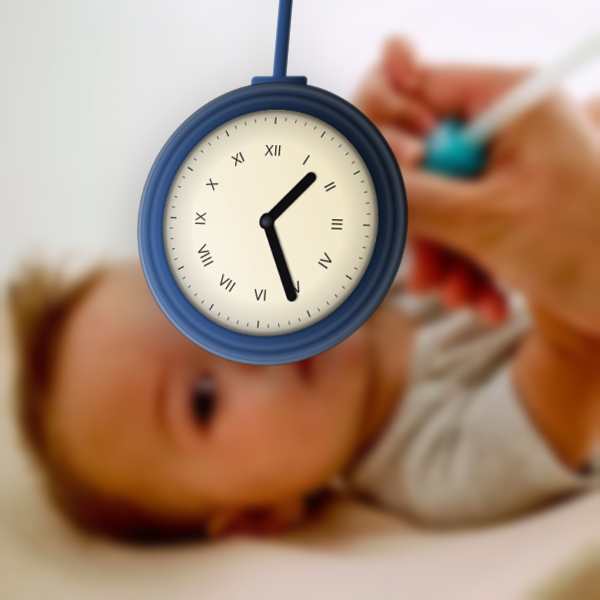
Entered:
1h26
